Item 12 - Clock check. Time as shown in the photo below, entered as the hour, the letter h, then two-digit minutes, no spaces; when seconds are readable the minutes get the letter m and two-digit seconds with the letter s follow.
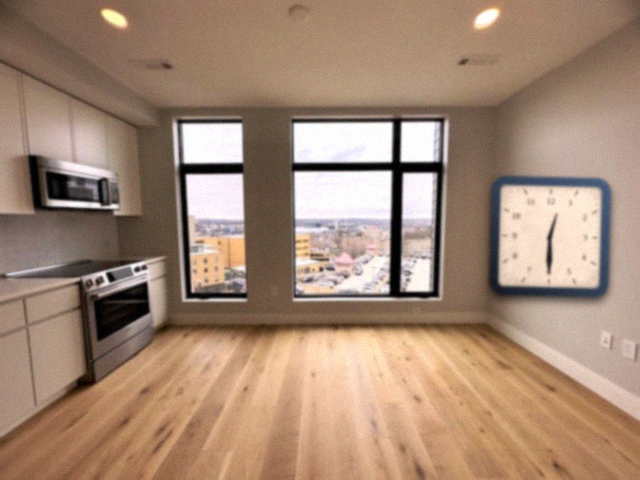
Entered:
12h30
